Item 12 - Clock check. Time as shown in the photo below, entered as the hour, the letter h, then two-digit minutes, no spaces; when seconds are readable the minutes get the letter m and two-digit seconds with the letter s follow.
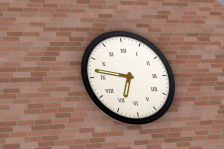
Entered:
6h47
